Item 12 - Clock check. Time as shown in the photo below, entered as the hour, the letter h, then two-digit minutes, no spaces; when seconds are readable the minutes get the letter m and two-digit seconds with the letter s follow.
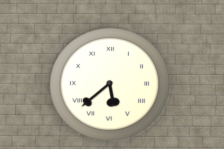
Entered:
5h38
